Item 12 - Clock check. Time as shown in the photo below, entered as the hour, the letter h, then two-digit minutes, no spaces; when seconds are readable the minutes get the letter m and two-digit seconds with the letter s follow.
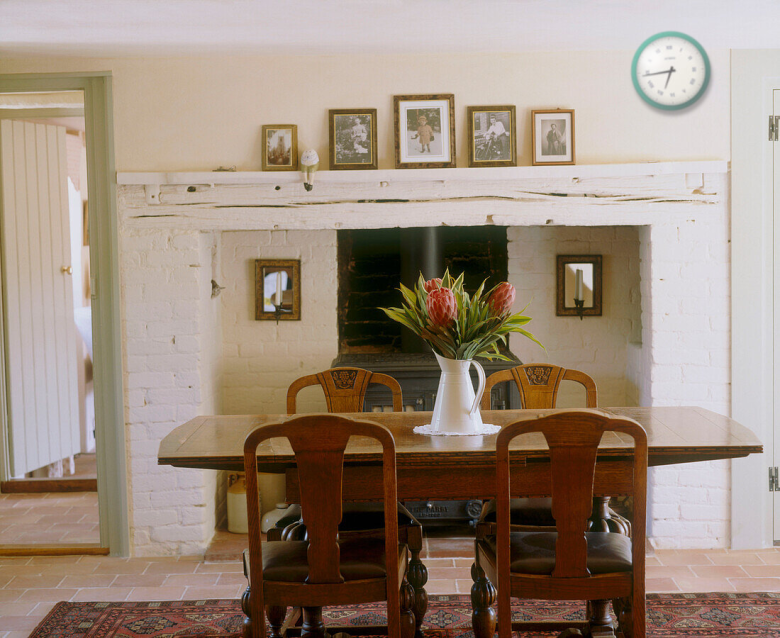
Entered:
6h44
